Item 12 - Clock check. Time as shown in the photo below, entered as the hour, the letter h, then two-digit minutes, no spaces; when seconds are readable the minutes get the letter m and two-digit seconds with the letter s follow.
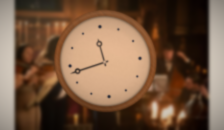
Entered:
11h43
